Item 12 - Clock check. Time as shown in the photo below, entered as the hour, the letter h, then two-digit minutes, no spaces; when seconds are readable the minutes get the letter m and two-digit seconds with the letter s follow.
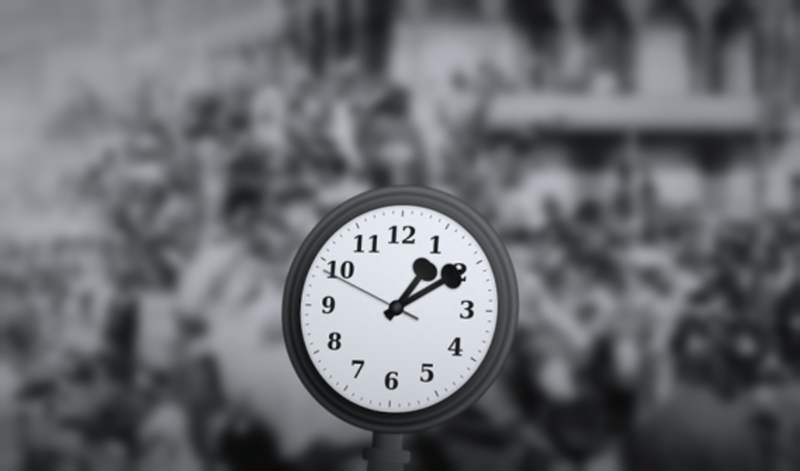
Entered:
1h09m49s
